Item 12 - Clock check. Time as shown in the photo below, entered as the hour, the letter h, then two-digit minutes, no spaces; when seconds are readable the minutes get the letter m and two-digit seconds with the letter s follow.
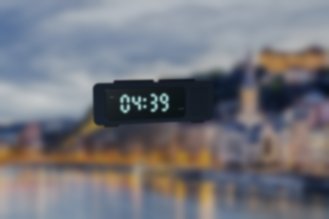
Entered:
4h39
